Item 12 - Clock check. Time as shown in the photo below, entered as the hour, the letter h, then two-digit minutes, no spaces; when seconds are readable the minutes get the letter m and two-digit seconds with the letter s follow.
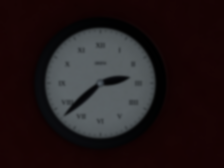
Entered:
2h38
